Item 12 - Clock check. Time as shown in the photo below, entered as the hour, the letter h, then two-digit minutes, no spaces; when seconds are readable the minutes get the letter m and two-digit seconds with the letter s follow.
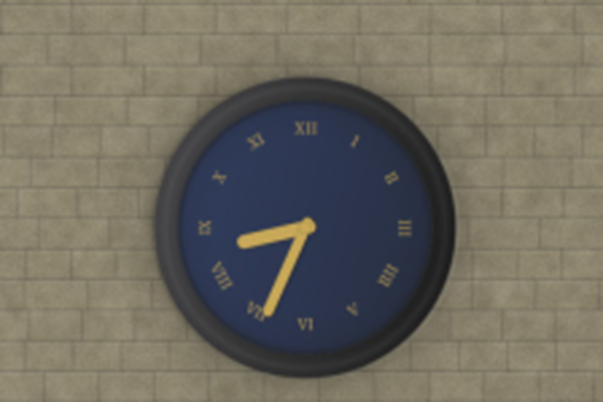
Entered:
8h34
